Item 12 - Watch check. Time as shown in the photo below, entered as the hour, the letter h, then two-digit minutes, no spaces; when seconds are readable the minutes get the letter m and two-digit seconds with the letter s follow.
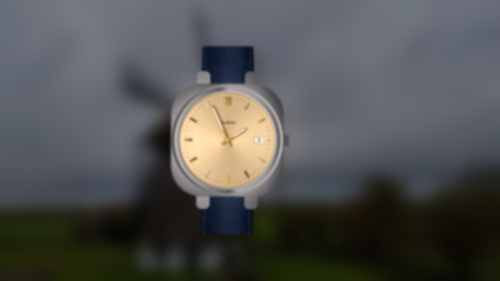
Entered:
1h56
